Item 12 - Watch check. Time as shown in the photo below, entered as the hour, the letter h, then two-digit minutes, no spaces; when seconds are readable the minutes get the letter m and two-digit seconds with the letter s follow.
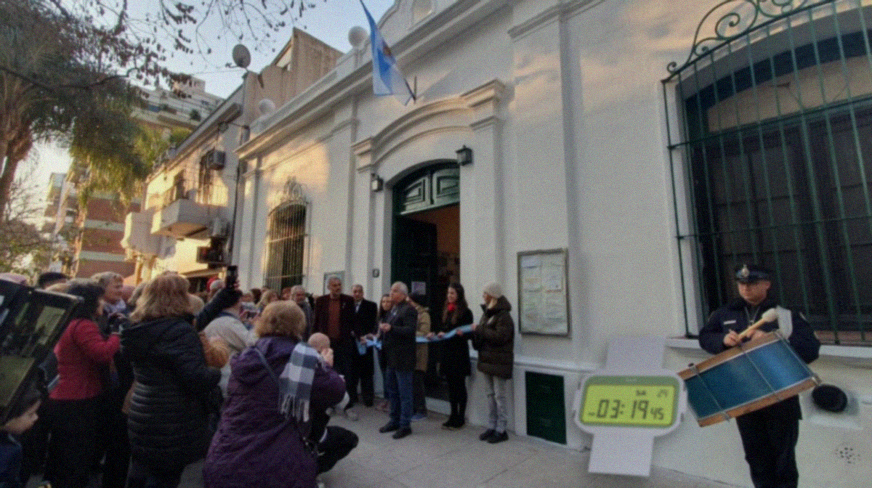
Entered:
3h19m45s
